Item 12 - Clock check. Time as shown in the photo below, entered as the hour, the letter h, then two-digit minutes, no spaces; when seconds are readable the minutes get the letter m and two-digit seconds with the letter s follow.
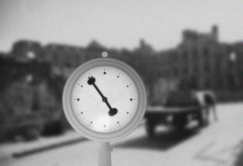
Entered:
4h54
